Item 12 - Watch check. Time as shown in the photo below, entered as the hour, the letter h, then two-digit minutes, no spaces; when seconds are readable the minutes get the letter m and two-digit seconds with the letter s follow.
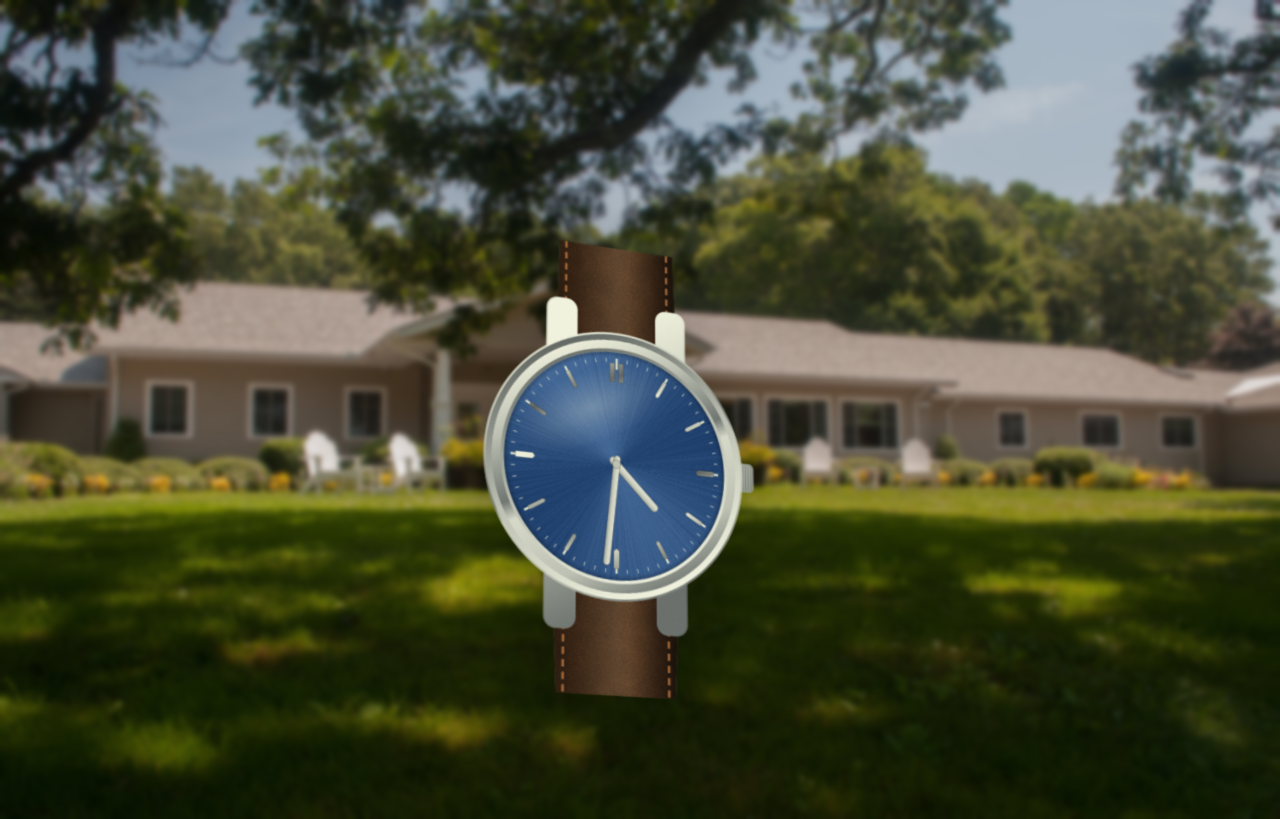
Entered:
4h31
